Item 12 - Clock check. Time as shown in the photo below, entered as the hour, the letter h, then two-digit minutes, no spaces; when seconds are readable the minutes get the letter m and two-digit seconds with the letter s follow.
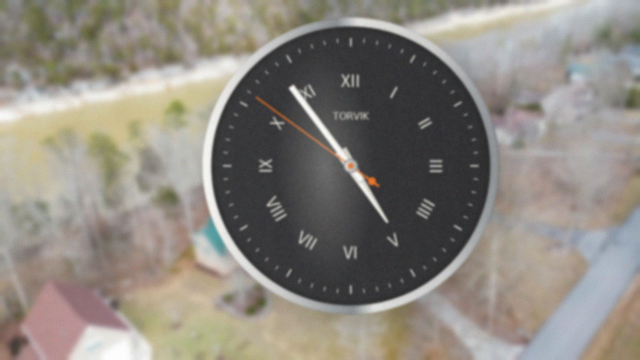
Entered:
4h53m51s
